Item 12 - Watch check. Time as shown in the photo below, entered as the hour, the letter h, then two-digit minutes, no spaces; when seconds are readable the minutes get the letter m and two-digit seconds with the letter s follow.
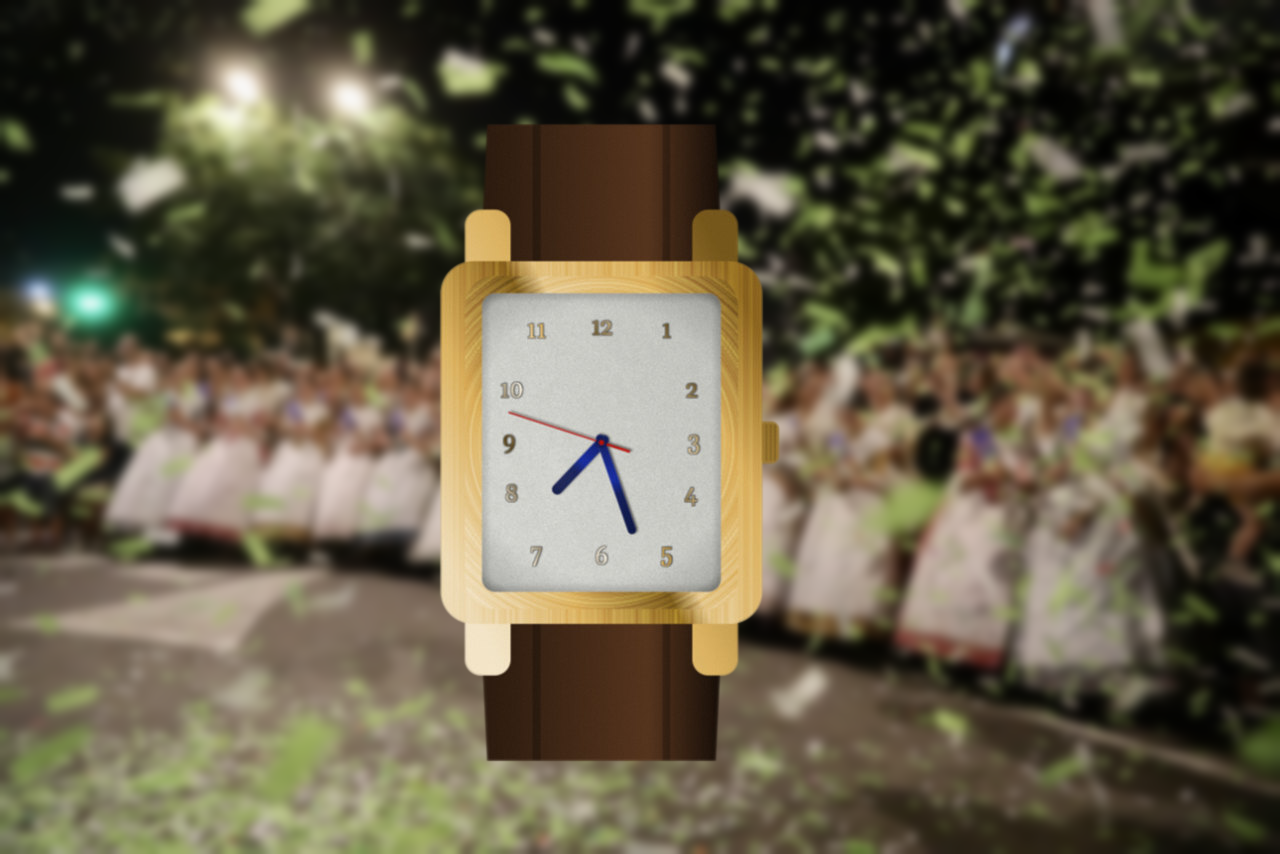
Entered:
7h26m48s
